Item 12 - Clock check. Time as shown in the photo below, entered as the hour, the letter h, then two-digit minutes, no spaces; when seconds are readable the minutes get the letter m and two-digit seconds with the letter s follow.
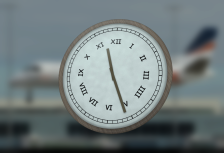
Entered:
11h26
